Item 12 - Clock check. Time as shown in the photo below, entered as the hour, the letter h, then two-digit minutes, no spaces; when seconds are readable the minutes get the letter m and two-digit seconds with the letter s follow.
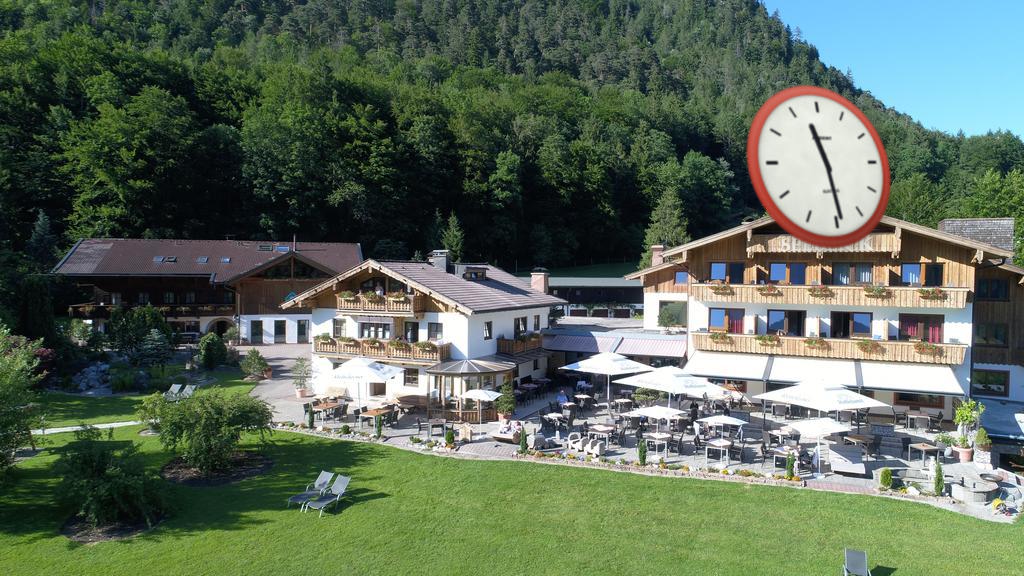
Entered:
11h29
